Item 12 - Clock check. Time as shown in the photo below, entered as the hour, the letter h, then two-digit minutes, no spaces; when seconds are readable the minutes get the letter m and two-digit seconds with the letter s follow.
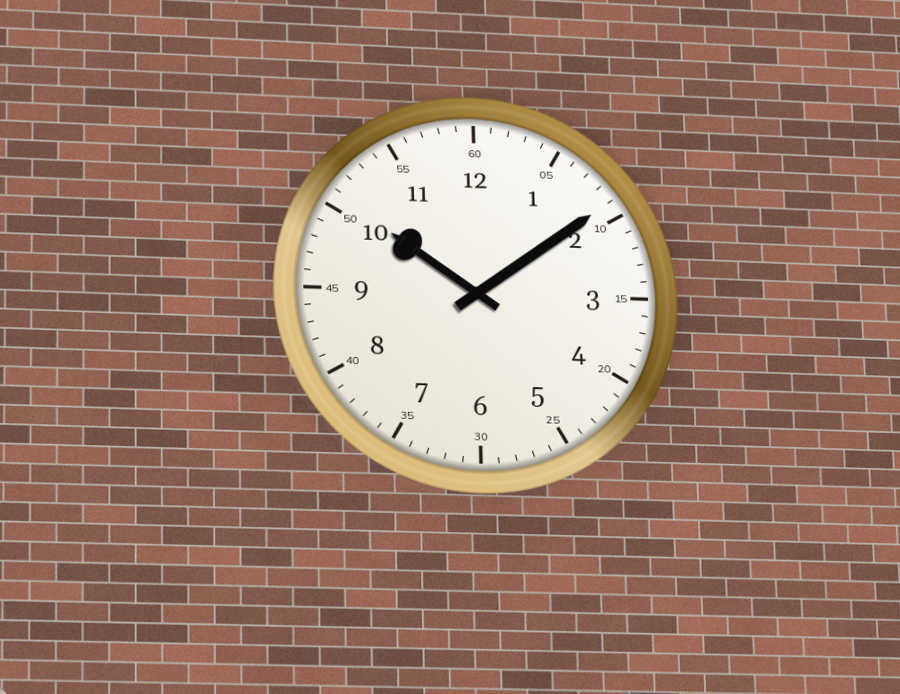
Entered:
10h09
